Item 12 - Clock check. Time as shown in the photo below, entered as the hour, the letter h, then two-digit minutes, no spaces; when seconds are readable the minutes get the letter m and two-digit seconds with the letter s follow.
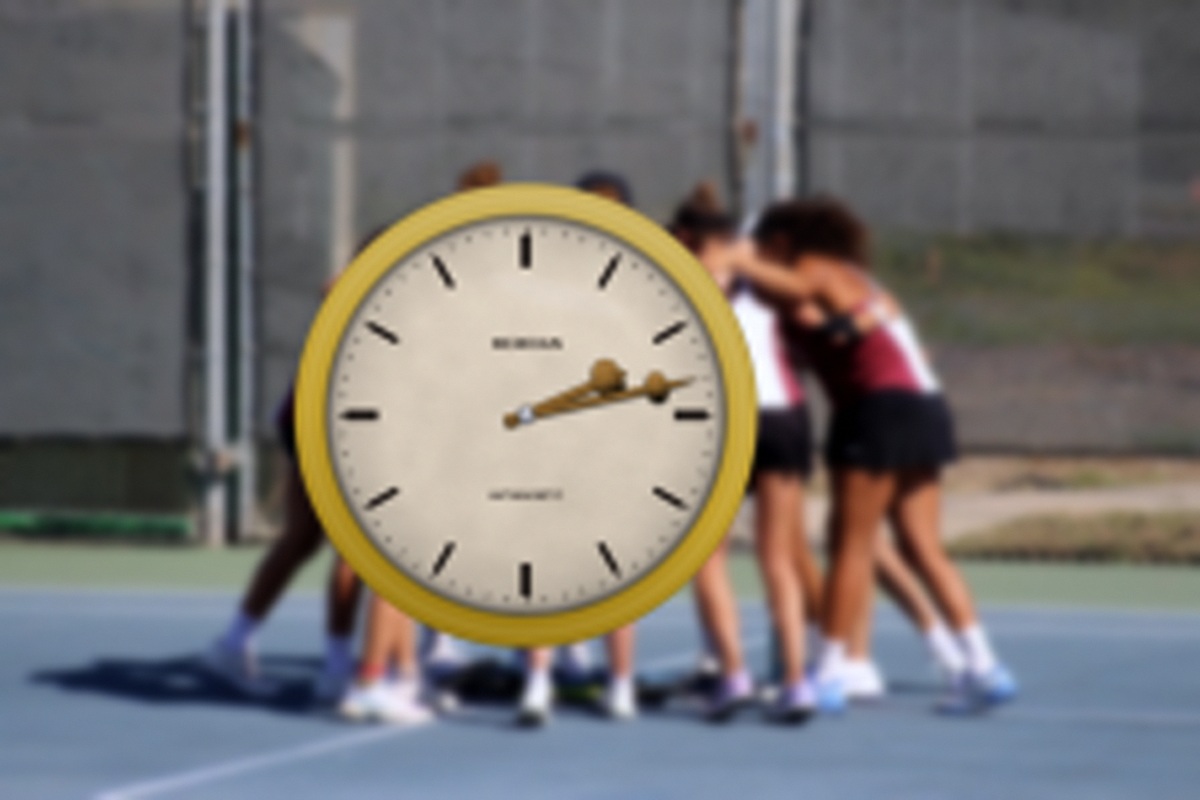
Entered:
2h13
